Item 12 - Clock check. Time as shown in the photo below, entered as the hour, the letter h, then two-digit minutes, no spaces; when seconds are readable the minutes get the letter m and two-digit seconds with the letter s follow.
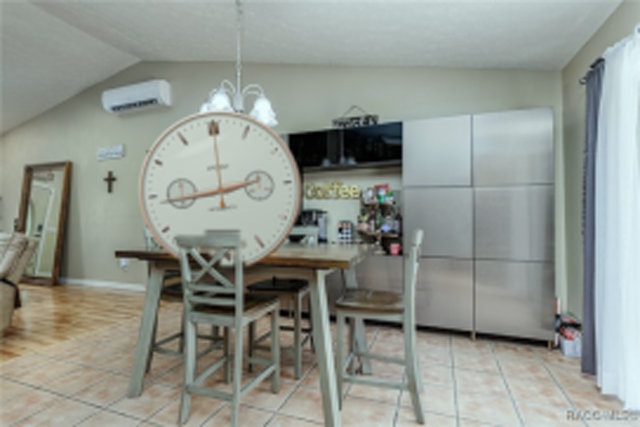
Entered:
2h44
